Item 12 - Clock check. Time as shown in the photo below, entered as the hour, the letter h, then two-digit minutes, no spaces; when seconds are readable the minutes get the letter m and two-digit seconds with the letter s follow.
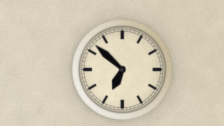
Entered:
6h52
